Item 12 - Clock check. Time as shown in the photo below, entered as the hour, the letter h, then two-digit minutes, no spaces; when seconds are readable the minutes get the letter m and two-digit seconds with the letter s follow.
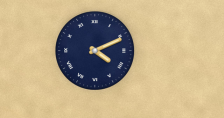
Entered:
4h11
